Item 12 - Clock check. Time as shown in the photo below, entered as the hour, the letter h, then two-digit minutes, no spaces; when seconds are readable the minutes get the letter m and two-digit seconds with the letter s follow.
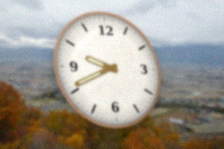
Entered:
9h41
